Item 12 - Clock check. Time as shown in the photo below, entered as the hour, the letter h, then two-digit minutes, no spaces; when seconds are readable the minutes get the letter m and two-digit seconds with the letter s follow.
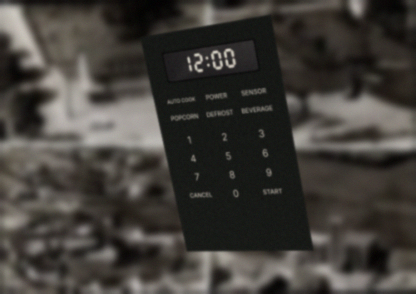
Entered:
12h00
